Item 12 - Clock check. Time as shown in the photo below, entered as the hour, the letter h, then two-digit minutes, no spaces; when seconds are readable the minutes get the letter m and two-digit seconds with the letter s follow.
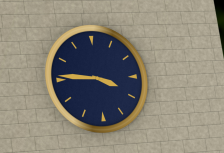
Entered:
3h46
